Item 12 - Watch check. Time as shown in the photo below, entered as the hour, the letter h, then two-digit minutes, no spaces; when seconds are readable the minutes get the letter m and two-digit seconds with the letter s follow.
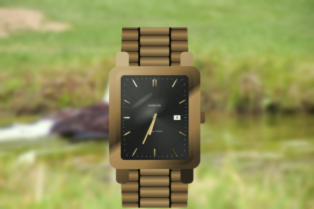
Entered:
6h34
